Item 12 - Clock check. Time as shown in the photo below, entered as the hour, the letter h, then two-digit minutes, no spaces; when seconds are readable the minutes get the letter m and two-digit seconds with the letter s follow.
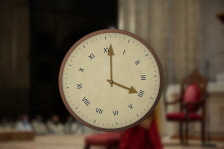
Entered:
4h01
